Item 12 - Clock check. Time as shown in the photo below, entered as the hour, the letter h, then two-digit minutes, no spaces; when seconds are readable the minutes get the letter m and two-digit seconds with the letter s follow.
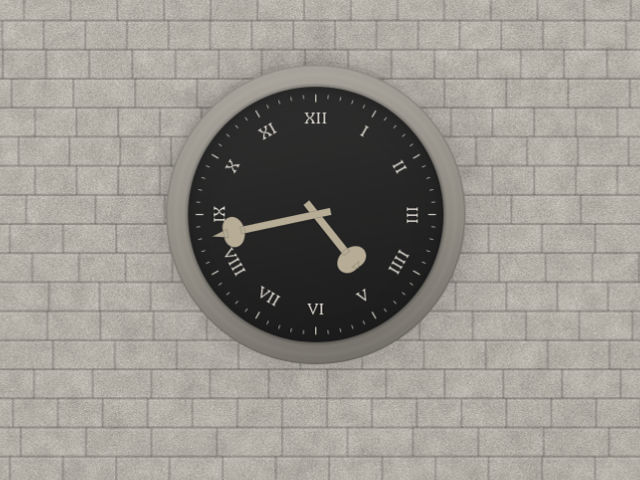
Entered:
4h43
